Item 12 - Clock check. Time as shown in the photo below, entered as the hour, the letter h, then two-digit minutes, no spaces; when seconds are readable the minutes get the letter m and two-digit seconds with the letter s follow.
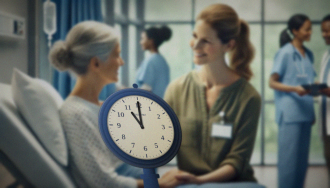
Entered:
11h00
